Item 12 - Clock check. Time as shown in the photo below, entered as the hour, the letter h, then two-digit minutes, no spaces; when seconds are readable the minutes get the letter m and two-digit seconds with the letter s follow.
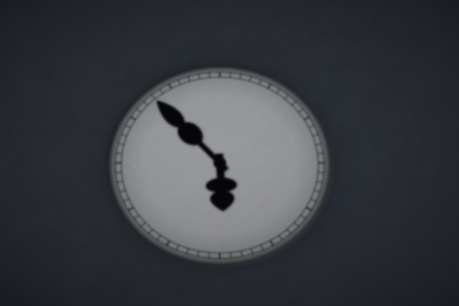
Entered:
5h53
